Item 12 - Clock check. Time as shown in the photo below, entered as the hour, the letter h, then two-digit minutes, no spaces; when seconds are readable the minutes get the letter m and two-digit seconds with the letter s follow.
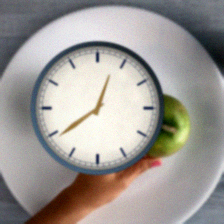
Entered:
12h39
